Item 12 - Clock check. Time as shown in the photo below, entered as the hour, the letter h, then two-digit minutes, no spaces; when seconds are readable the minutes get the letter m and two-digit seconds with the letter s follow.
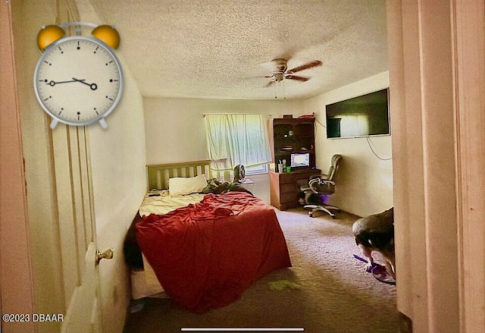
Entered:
3h44
